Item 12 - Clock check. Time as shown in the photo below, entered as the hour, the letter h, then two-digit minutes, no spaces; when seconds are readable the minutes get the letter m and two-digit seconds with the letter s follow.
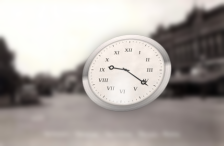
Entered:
9h21
